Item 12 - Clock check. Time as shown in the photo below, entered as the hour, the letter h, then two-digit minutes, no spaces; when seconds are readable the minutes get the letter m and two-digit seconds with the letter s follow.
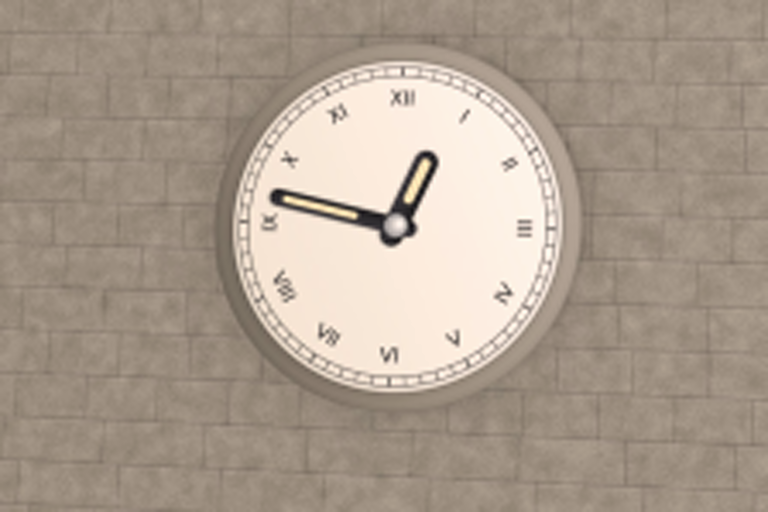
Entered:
12h47
